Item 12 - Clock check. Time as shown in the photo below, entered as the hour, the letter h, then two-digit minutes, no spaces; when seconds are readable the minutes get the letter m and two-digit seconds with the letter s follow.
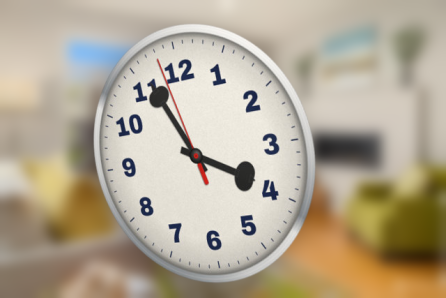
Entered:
3h55m58s
